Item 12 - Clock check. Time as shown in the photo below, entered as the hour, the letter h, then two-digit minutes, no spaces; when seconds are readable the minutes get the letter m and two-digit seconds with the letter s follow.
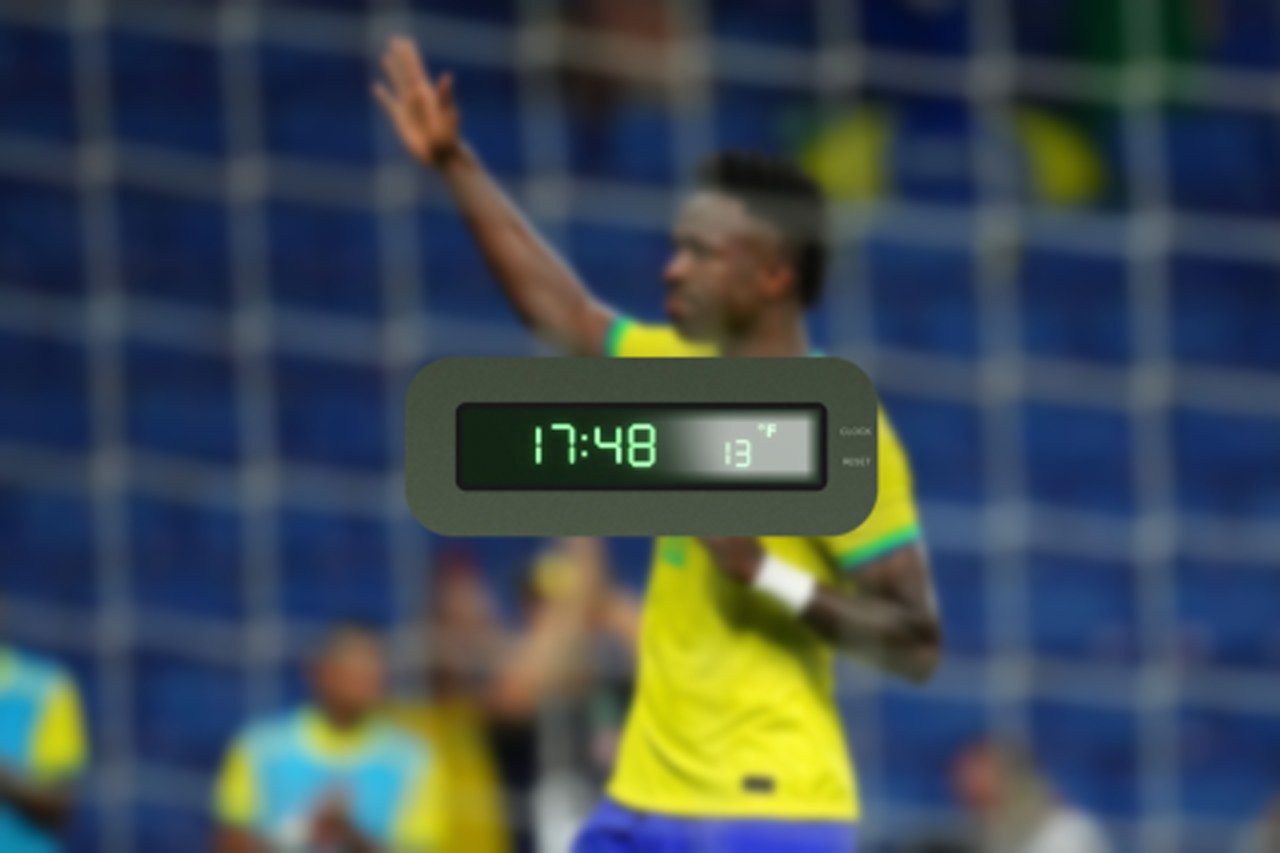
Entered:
17h48
